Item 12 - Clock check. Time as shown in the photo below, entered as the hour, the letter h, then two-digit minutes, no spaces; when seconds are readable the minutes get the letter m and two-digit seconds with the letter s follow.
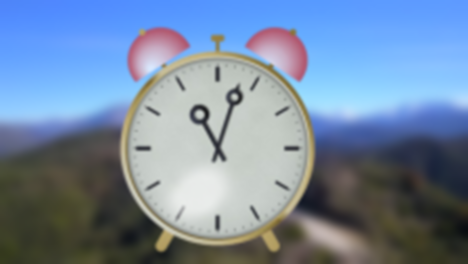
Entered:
11h03
